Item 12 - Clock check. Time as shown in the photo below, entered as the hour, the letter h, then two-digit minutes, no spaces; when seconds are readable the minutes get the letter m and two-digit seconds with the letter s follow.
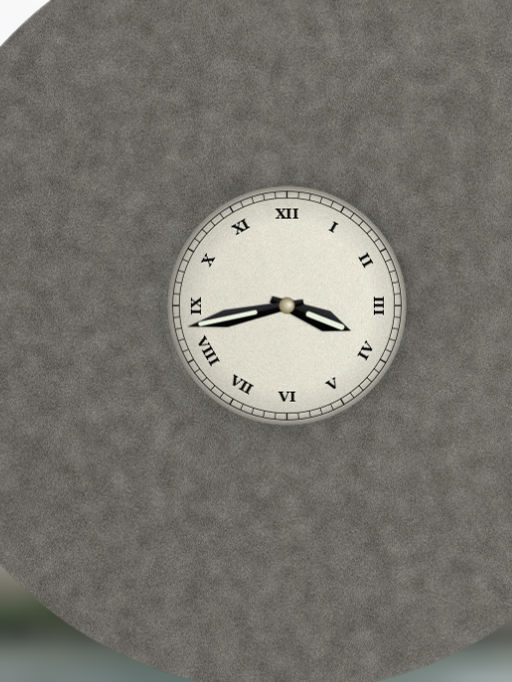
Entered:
3h43
